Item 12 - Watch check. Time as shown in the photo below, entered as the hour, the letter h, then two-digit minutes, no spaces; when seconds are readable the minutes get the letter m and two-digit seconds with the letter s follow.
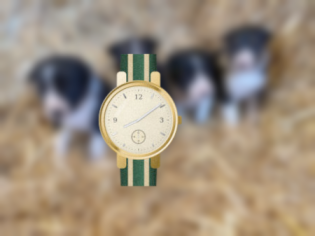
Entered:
8h09
